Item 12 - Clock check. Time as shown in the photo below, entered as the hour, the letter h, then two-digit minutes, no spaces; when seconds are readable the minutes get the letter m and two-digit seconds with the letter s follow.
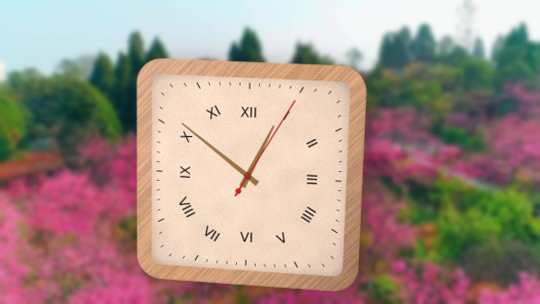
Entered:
12h51m05s
